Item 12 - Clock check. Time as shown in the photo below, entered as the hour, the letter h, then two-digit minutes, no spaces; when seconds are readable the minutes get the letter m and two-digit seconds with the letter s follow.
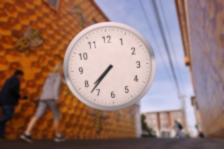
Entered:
7h37
